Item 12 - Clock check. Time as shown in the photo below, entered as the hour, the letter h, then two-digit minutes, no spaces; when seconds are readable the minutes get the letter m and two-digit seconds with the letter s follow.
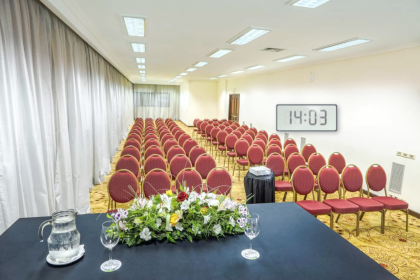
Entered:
14h03
